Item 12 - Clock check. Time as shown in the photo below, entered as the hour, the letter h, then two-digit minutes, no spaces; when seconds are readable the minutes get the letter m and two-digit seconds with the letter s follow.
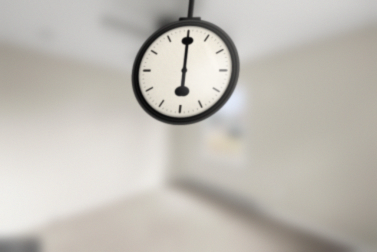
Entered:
6h00
